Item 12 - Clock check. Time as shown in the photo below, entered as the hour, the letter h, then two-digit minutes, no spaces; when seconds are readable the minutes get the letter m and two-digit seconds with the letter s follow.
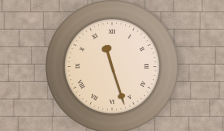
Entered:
11h27
